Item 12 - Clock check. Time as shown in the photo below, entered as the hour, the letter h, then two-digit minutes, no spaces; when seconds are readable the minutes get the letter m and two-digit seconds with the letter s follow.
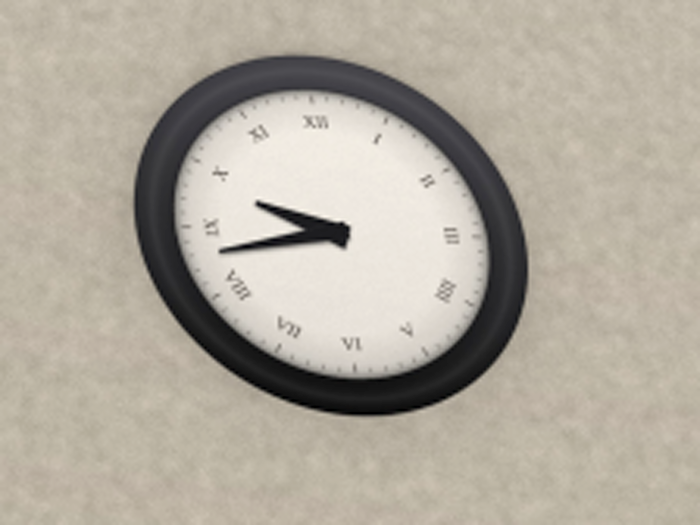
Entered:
9h43
